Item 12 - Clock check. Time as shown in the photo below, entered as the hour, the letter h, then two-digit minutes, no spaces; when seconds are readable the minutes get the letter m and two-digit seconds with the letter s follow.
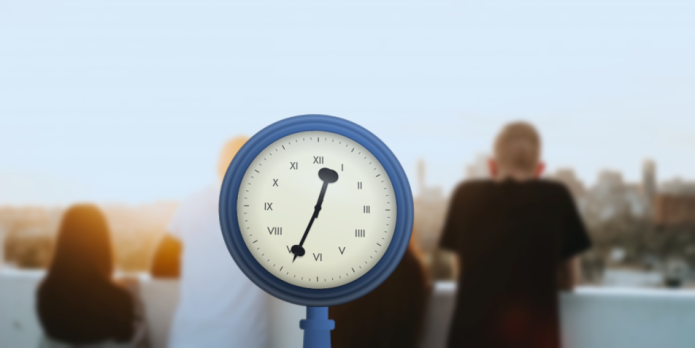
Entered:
12h34
